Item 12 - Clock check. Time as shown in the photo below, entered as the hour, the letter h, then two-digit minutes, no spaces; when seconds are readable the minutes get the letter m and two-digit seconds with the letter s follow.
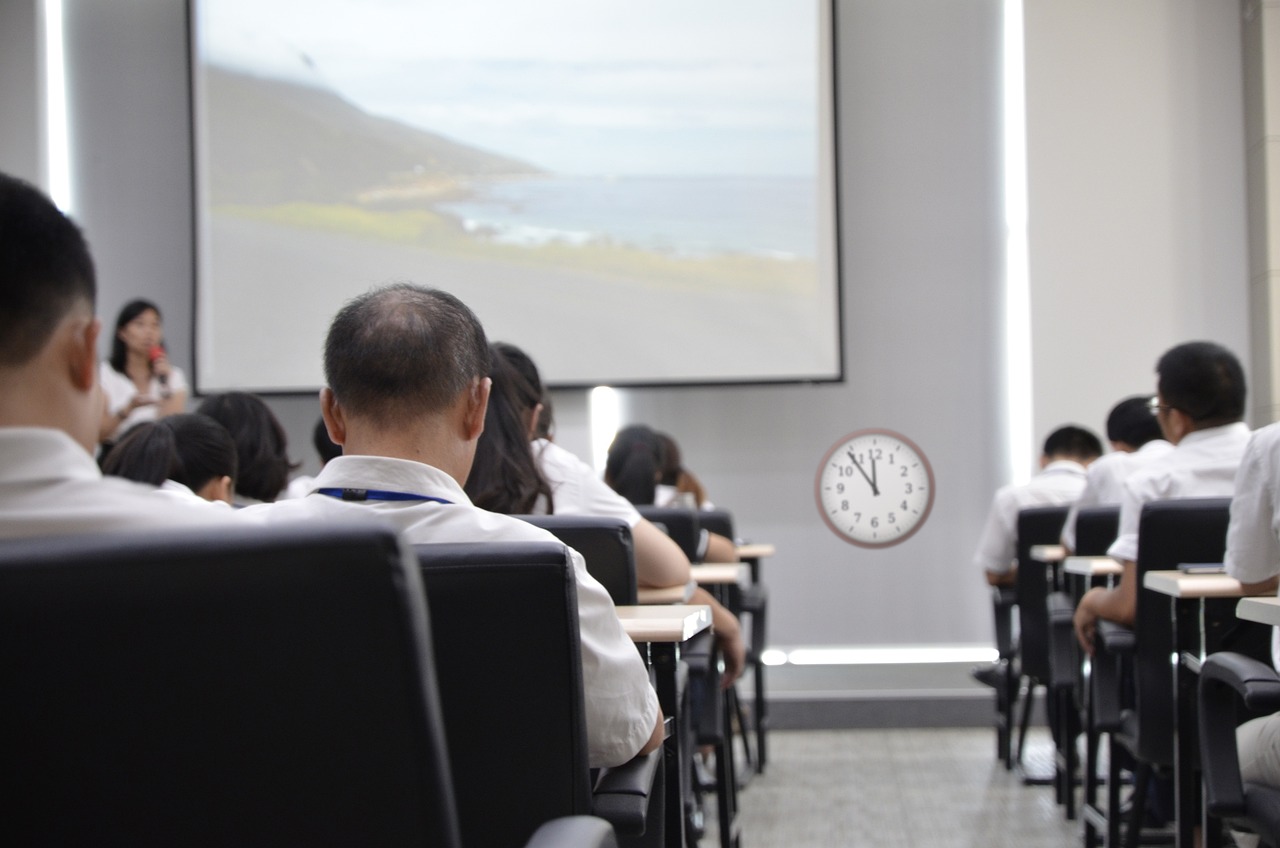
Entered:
11h54
